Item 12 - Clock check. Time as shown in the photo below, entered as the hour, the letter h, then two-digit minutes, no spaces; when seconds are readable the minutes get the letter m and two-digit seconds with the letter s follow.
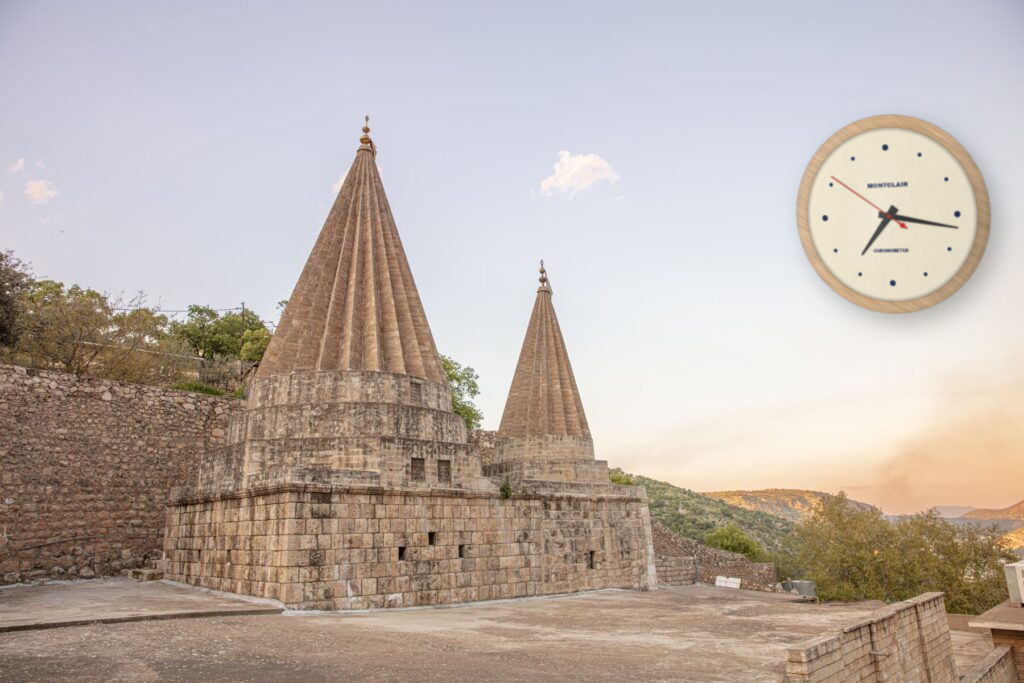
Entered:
7h16m51s
